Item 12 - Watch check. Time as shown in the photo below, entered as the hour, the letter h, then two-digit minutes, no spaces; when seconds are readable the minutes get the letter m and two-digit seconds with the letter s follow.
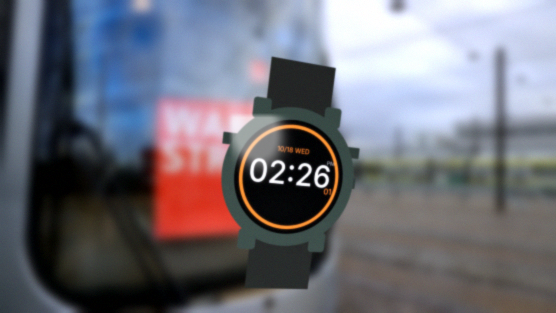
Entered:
2h26
